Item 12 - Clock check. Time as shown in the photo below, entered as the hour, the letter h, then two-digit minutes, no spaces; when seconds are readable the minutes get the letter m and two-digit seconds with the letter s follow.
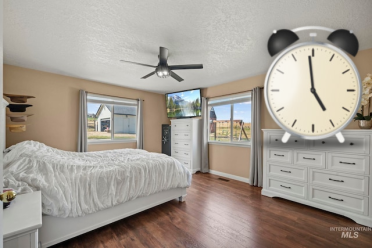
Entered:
4h59
